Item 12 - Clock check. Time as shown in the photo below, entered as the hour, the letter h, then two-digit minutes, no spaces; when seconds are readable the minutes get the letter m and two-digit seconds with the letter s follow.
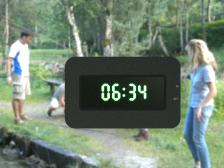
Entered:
6h34
